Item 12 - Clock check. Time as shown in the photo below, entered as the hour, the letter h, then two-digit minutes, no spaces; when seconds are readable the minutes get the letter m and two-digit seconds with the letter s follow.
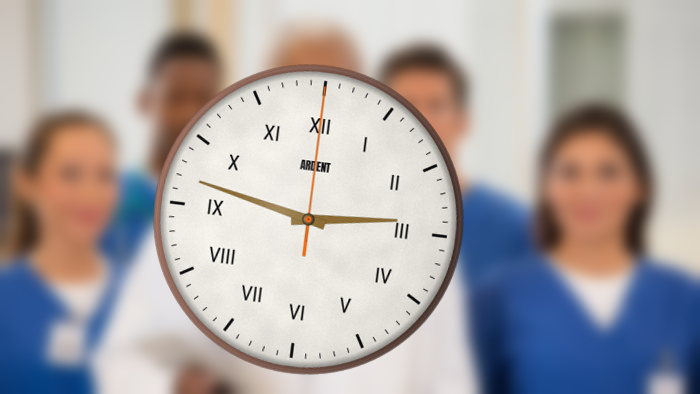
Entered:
2h47m00s
